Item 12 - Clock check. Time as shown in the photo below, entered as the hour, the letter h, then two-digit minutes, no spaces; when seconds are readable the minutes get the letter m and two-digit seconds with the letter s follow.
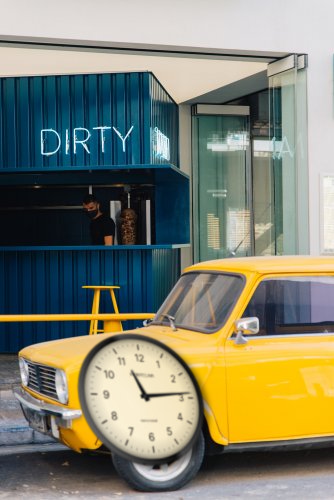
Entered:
11h14
